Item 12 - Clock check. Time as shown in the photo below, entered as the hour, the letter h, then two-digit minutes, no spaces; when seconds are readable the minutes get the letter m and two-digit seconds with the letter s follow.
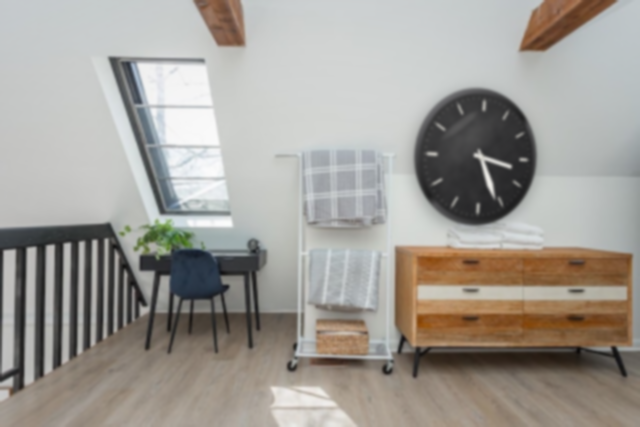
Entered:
3h26
